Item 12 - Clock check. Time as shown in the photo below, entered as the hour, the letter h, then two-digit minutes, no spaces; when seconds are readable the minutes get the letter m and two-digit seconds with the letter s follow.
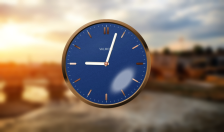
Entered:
9h03
